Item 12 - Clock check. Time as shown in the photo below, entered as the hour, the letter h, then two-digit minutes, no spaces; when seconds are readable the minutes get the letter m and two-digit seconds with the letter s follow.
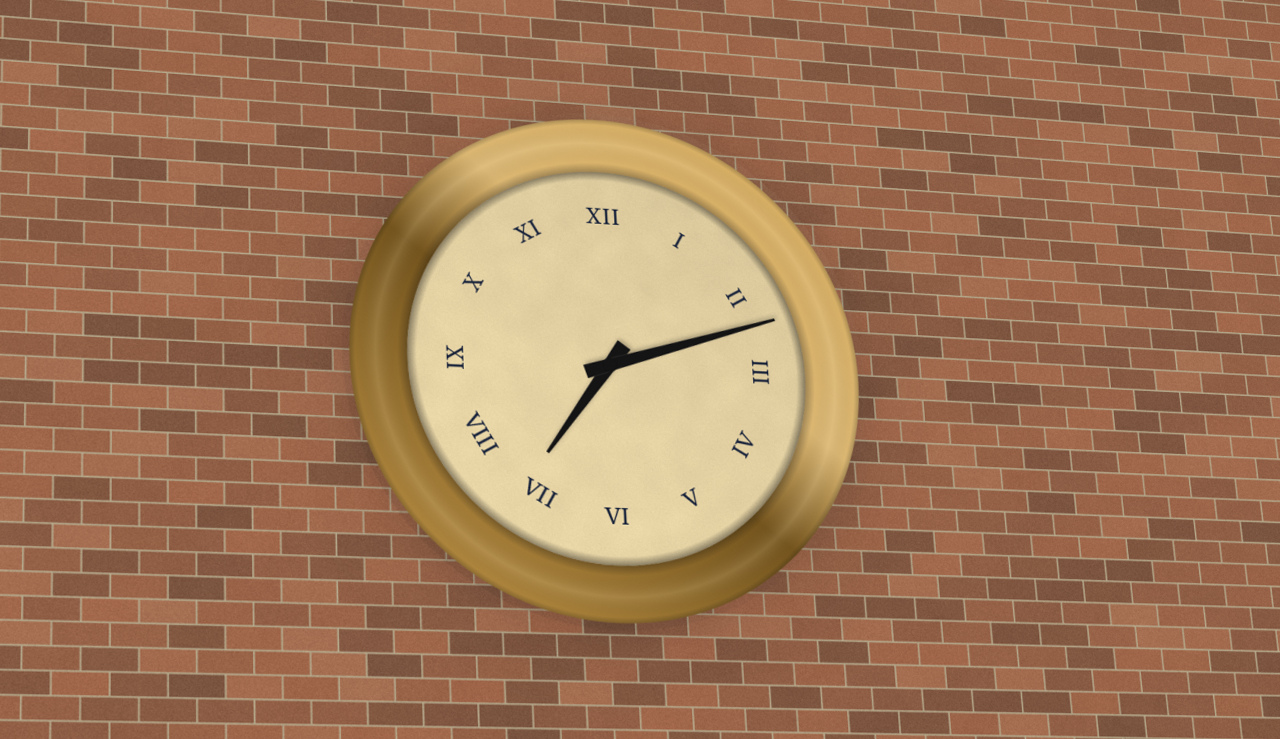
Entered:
7h12
